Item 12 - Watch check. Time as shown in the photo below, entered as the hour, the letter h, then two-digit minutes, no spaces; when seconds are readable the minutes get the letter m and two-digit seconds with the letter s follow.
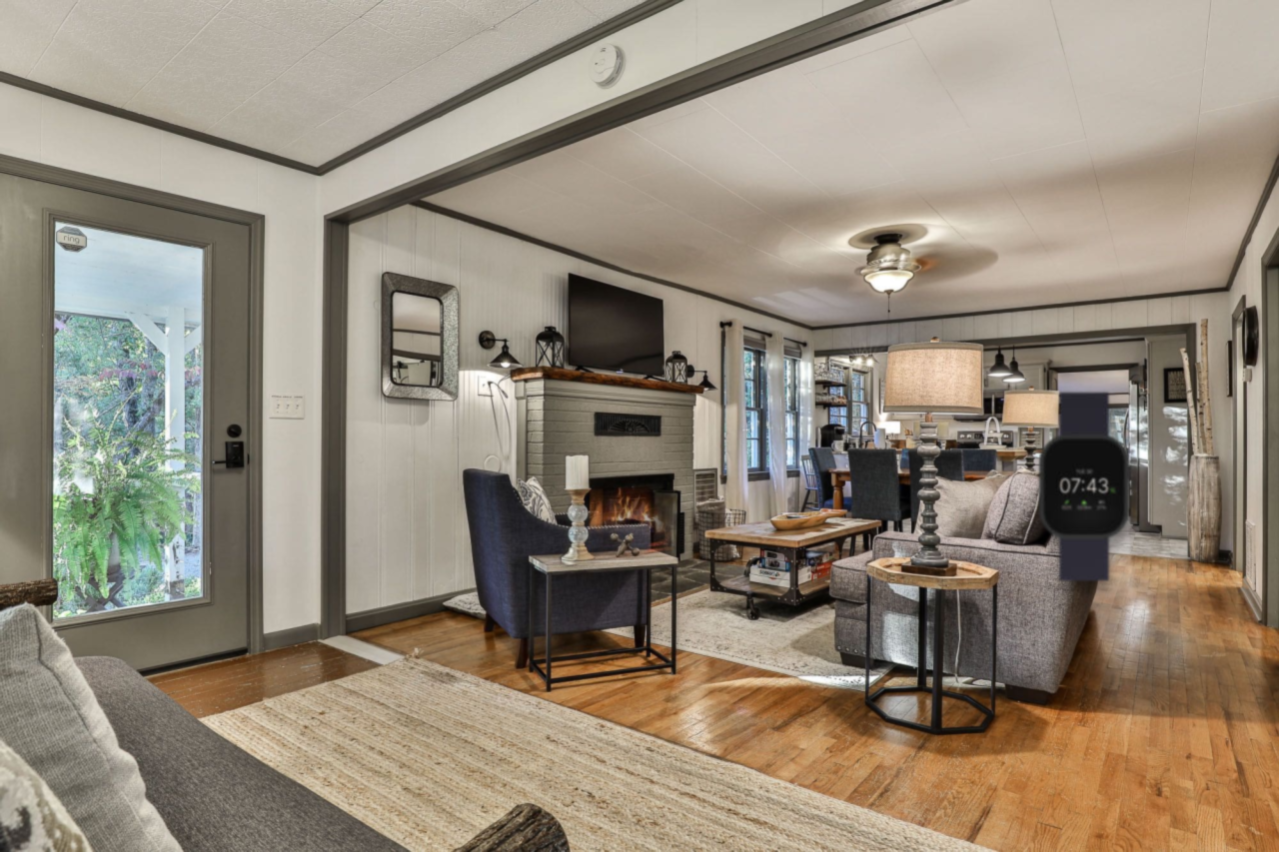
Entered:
7h43
